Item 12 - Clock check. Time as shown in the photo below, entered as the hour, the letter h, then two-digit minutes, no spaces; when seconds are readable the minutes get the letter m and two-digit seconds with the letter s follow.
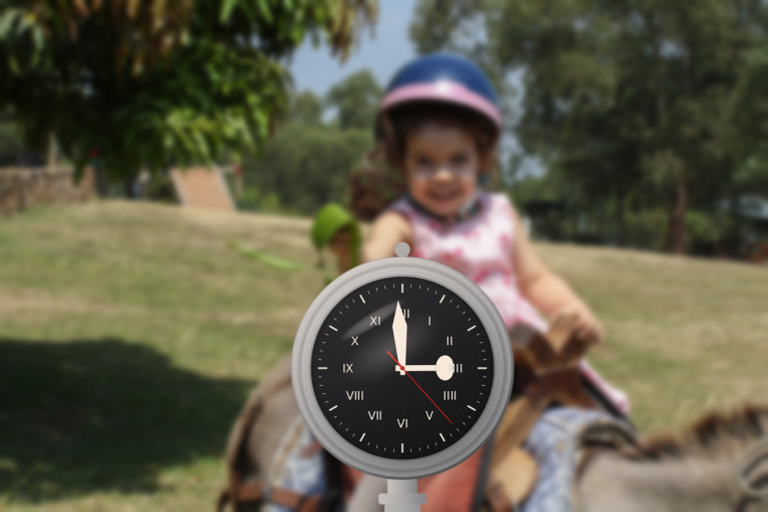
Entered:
2h59m23s
